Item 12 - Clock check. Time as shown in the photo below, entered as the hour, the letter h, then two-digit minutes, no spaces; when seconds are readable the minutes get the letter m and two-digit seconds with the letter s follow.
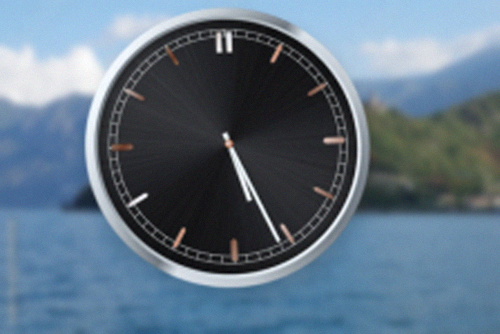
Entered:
5h26
